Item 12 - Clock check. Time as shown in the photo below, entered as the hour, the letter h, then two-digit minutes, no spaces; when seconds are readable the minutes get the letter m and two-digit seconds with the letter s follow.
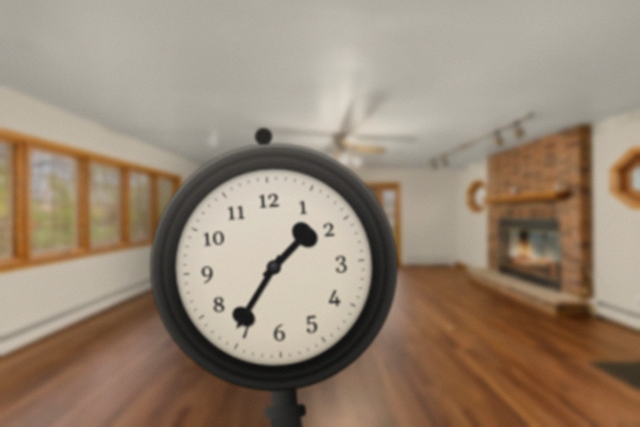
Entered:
1h36
